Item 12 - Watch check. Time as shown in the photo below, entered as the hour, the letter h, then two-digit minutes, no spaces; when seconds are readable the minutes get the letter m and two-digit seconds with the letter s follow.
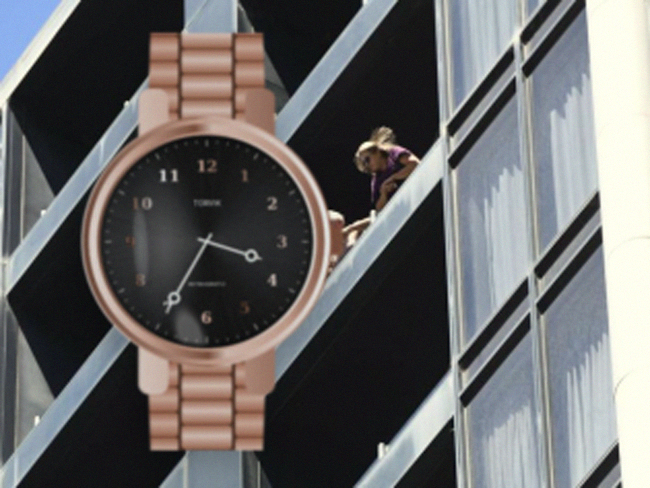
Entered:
3h35
